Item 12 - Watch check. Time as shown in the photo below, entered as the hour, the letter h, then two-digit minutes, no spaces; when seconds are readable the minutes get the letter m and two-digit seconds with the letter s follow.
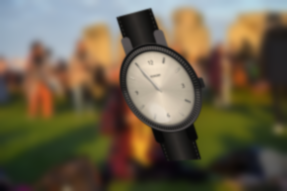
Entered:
10h55
